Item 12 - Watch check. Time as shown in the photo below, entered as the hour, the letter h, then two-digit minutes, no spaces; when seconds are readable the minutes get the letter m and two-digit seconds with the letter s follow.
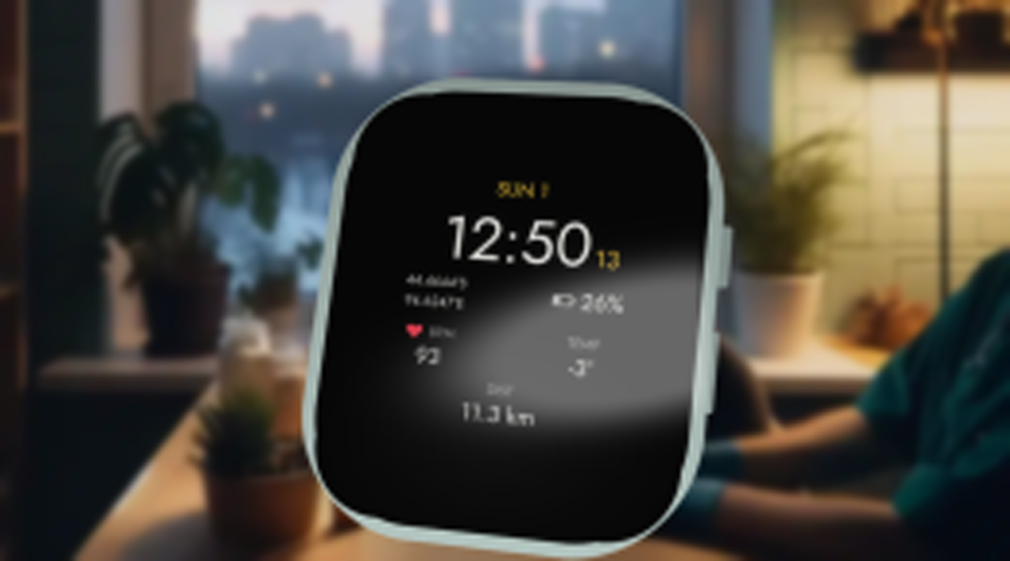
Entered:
12h50
